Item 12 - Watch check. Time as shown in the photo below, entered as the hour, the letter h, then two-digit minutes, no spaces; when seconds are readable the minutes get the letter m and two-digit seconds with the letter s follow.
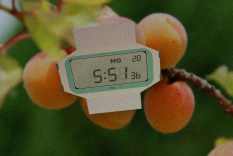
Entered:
5h51m36s
